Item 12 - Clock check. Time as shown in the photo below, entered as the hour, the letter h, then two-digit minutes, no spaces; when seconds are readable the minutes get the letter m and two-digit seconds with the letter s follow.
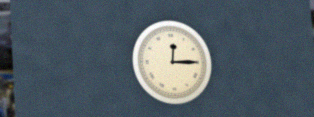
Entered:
12h15
